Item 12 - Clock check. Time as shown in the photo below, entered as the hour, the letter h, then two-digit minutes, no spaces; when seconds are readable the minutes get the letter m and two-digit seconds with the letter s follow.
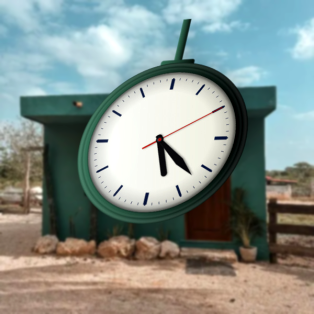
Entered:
5h22m10s
